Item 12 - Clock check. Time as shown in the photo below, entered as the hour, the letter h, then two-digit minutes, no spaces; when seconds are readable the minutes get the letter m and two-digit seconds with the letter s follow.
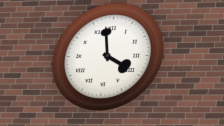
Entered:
3h58
